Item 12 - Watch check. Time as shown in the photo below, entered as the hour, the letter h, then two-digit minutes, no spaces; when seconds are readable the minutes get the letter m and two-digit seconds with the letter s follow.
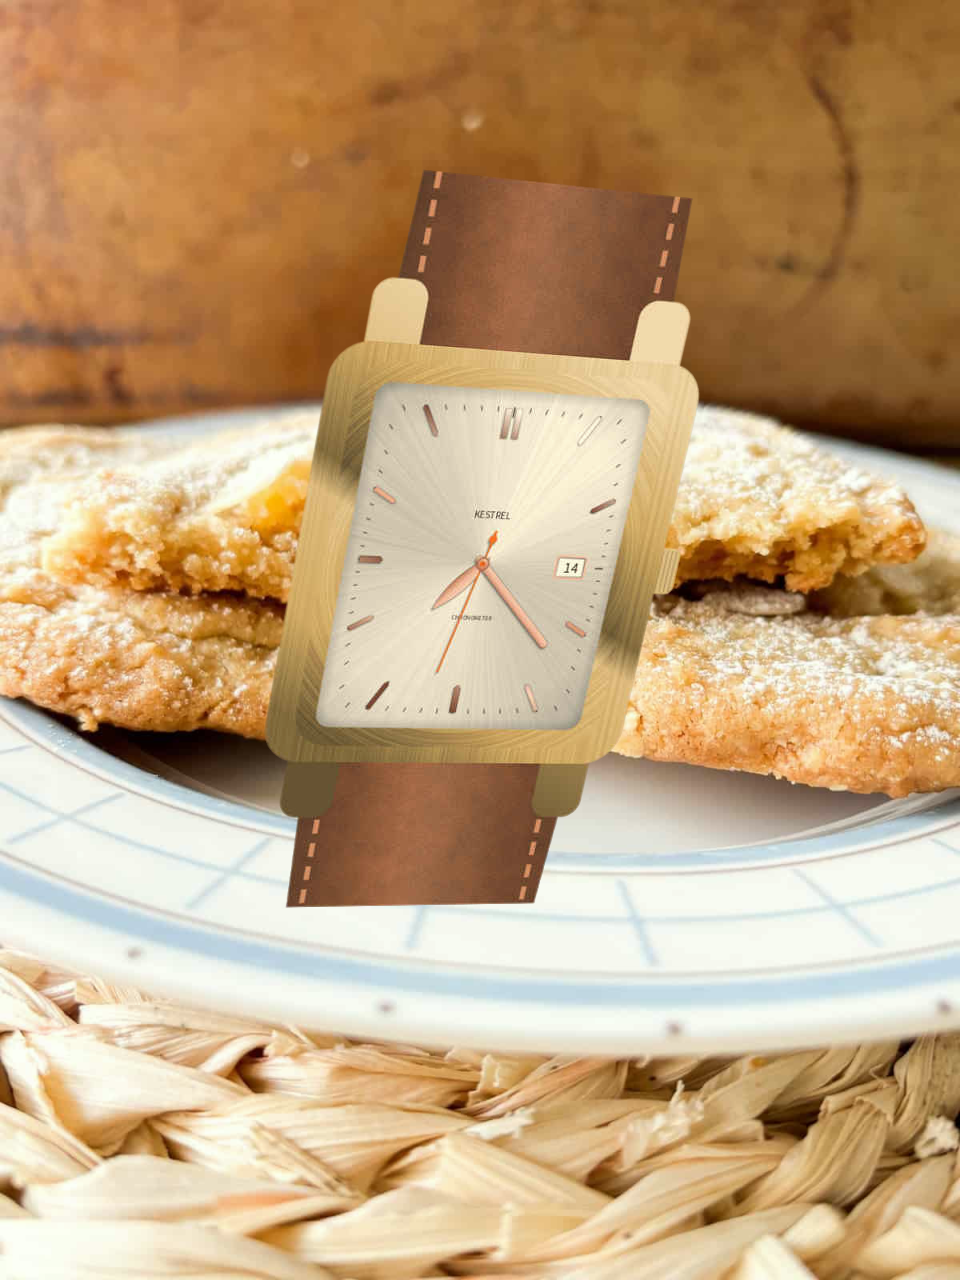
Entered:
7h22m32s
